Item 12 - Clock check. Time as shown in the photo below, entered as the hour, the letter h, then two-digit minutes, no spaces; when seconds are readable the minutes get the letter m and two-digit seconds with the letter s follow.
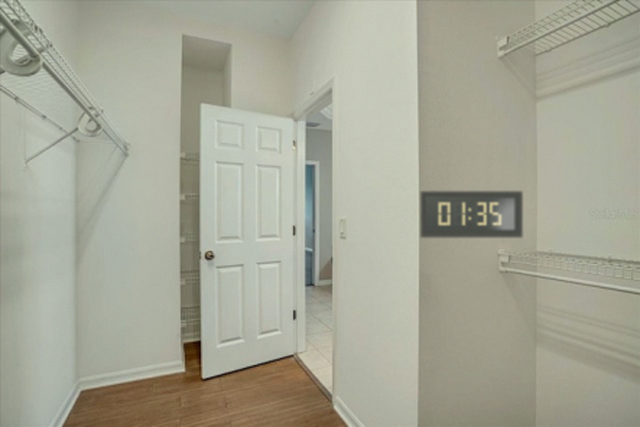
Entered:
1h35
